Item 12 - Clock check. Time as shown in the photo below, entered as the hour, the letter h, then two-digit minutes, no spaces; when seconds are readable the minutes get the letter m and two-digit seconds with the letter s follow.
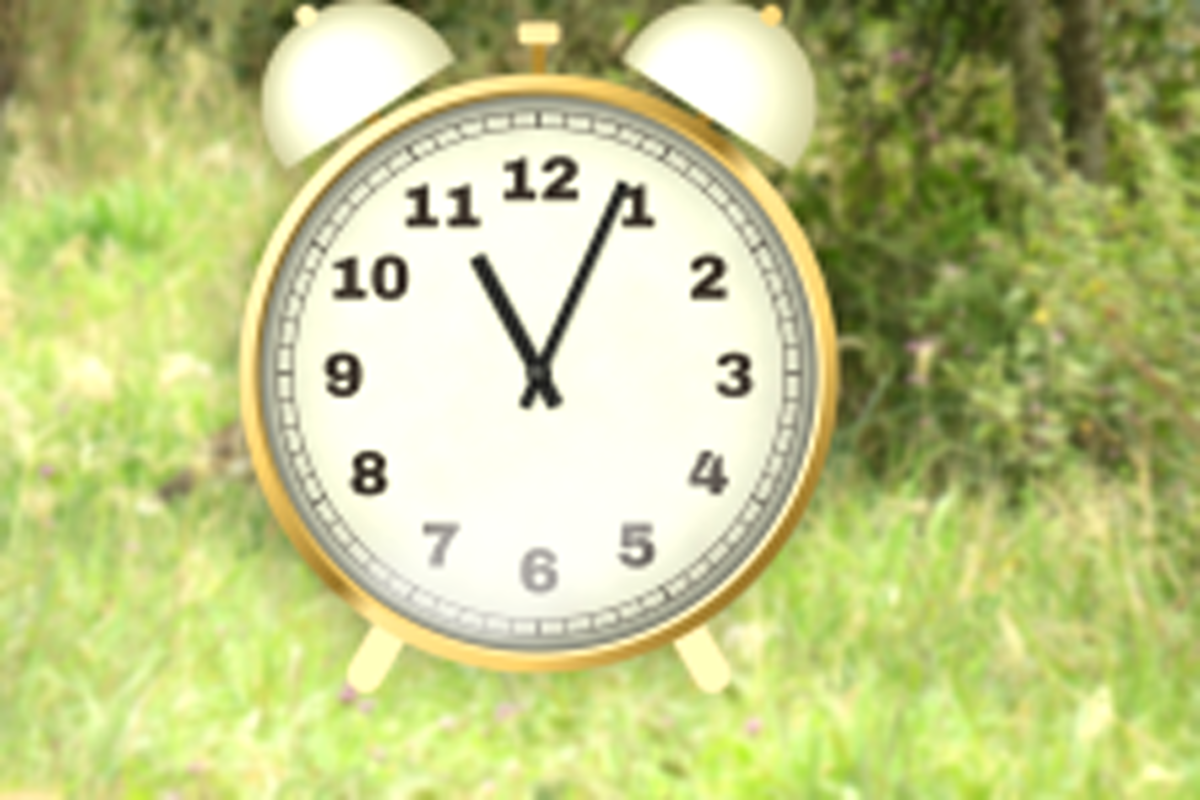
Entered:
11h04
